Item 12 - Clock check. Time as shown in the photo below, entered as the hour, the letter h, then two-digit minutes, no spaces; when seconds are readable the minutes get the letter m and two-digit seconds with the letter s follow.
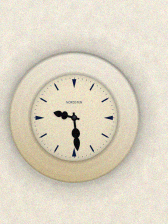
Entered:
9h29
